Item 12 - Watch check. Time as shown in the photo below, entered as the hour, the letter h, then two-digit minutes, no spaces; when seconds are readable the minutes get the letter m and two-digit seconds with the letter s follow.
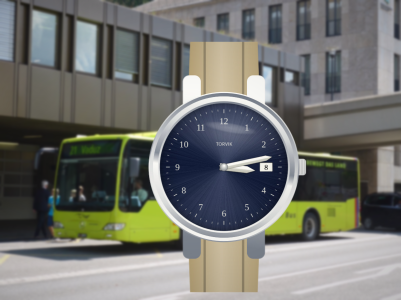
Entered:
3h13
